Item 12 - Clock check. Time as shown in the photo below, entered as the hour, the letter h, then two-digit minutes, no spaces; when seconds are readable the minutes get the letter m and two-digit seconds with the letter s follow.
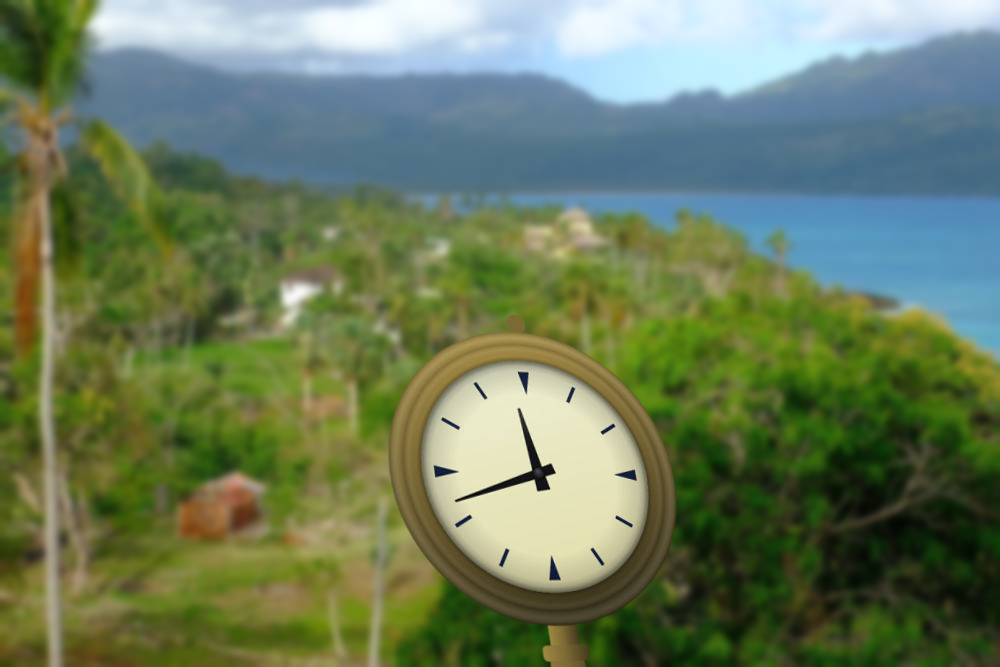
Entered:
11h42
